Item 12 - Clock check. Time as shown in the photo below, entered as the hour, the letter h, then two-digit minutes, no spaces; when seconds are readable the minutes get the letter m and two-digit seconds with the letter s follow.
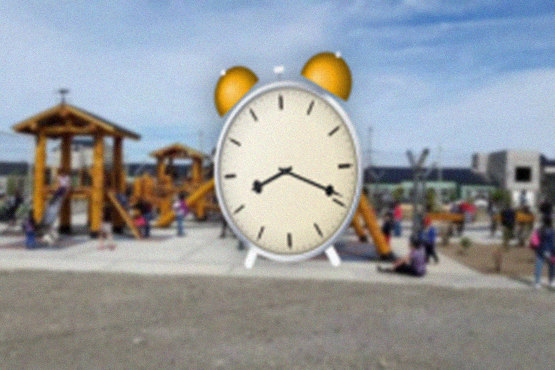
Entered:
8h19
